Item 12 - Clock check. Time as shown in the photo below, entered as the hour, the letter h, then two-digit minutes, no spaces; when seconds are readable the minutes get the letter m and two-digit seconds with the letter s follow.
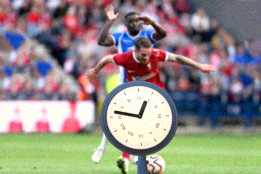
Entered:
12h47
